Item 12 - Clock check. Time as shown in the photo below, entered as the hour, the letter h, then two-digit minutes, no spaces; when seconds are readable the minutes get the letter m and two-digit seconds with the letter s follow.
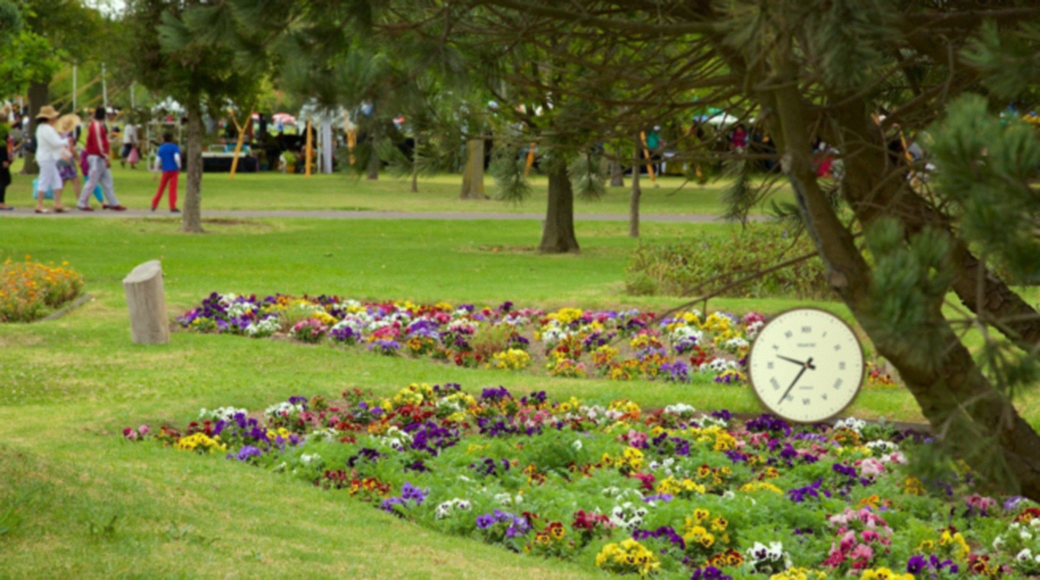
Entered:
9h36
